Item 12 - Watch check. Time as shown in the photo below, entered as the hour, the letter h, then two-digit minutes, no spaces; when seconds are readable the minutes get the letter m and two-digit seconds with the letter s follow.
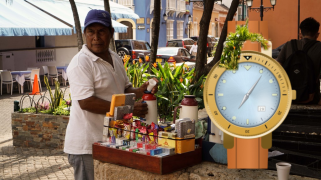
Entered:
7h06
